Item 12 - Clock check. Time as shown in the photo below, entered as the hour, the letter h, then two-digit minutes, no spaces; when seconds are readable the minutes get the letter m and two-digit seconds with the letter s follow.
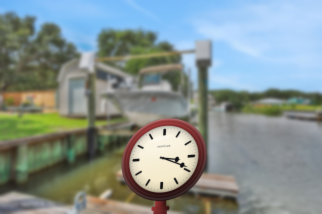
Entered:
3h19
